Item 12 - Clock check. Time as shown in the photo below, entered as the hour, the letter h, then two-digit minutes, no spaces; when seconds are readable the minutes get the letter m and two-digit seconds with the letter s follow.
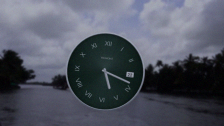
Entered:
5h18
